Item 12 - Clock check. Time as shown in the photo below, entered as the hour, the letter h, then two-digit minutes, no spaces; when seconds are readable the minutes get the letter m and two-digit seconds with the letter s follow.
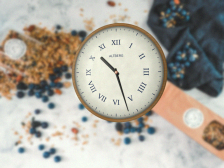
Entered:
10h27
